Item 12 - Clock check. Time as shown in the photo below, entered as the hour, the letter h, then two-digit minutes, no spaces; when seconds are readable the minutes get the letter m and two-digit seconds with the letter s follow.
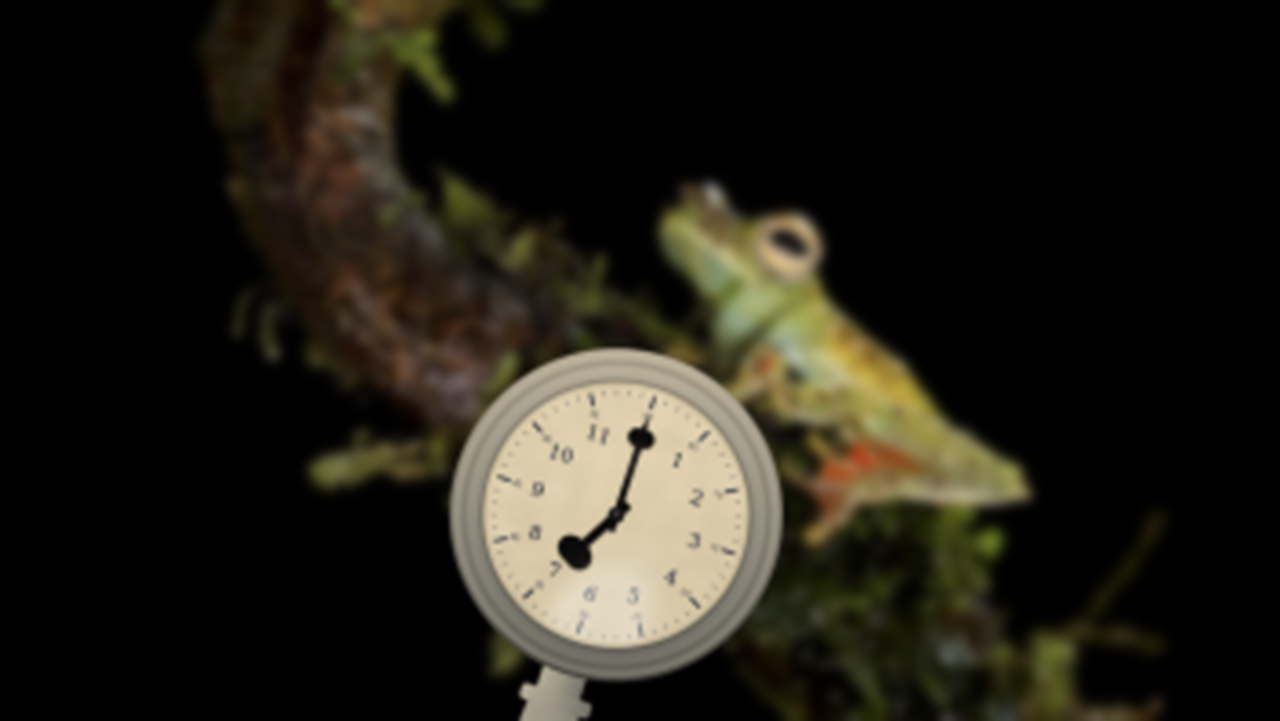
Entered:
7h00
